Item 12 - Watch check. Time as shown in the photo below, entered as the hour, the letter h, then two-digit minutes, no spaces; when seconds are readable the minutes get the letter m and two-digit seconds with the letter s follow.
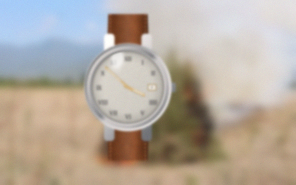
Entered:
3h52
